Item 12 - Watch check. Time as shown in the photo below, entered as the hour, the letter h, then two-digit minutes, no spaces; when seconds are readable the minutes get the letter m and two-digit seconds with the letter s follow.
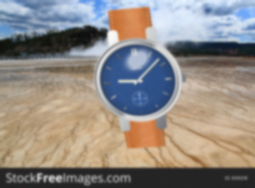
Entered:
9h08
